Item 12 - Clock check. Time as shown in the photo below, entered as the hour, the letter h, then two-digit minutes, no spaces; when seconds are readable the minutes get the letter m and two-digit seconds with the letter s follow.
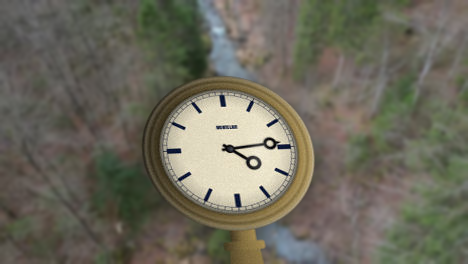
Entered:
4h14
